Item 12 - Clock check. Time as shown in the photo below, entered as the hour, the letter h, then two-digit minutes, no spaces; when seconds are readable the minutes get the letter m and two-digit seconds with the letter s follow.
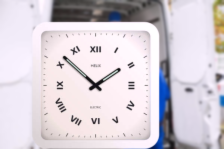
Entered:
1h52
